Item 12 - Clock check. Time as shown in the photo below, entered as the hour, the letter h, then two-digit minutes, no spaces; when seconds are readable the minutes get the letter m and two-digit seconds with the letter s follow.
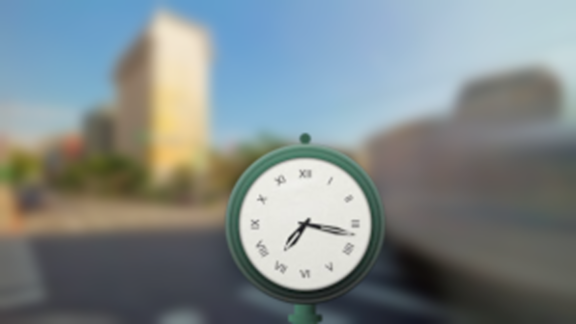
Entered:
7h17
